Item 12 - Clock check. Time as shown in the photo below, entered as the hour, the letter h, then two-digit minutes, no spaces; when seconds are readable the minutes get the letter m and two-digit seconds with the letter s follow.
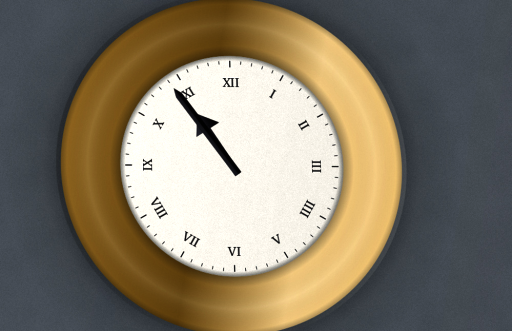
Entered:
10h54
